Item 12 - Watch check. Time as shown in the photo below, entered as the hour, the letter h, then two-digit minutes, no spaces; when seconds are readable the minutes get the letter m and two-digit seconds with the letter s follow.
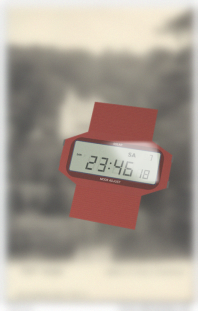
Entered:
23h46m18s
